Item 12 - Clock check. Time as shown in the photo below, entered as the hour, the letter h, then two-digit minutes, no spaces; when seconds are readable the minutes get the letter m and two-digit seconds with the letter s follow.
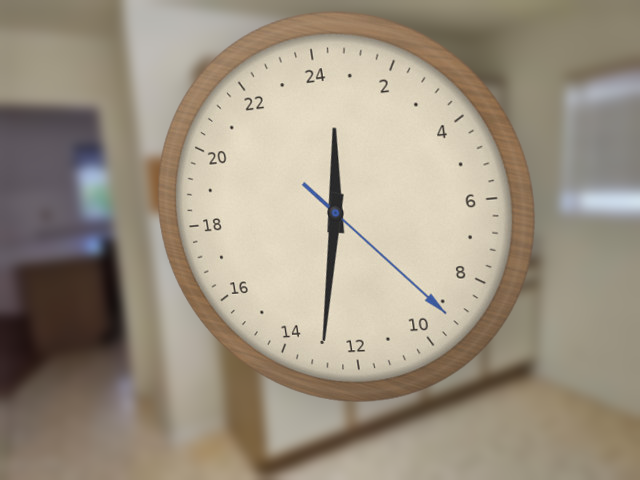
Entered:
0h32m23s
